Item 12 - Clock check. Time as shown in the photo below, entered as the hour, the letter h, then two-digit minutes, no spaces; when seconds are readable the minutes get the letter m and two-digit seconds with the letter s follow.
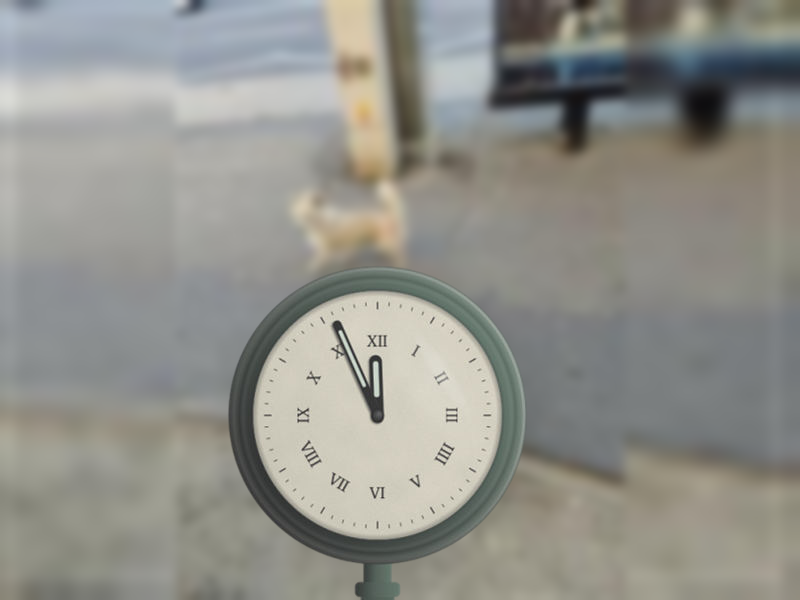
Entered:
11h56
